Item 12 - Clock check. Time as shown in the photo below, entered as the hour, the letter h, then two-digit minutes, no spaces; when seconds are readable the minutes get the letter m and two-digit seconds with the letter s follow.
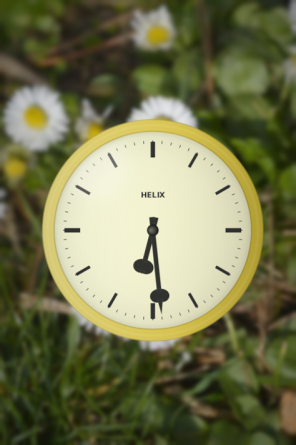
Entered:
6h29
